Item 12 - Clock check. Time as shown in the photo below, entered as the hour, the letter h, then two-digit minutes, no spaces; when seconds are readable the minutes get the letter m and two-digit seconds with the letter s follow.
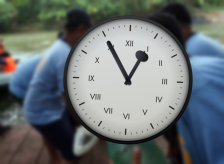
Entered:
12h55
